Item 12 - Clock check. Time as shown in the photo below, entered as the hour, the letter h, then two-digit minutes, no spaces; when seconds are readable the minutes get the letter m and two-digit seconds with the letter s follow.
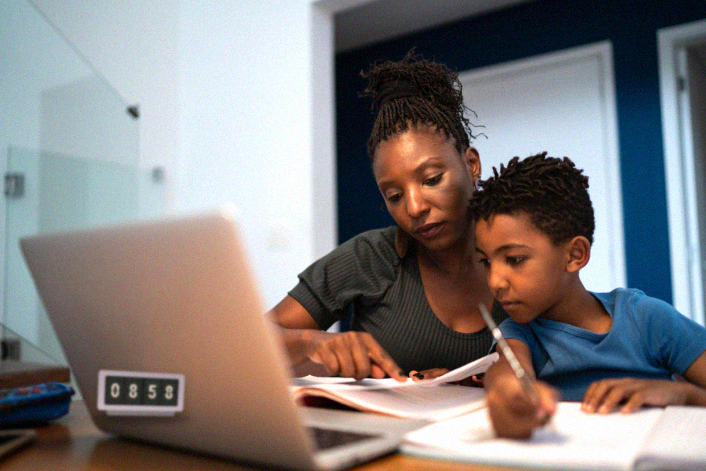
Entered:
8h58
